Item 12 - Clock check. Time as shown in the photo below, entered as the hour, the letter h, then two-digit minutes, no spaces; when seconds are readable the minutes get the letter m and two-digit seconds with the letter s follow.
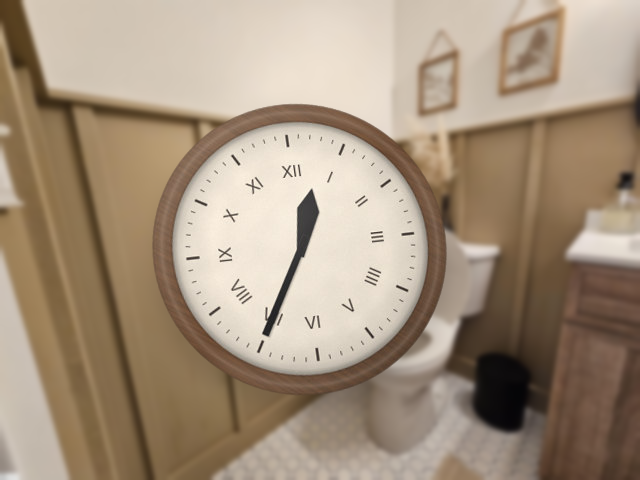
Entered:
12h35
